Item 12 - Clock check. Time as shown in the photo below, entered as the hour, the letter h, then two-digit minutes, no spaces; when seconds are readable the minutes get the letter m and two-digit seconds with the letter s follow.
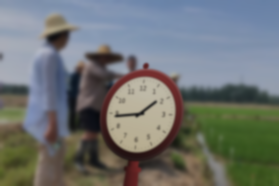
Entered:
1h44
